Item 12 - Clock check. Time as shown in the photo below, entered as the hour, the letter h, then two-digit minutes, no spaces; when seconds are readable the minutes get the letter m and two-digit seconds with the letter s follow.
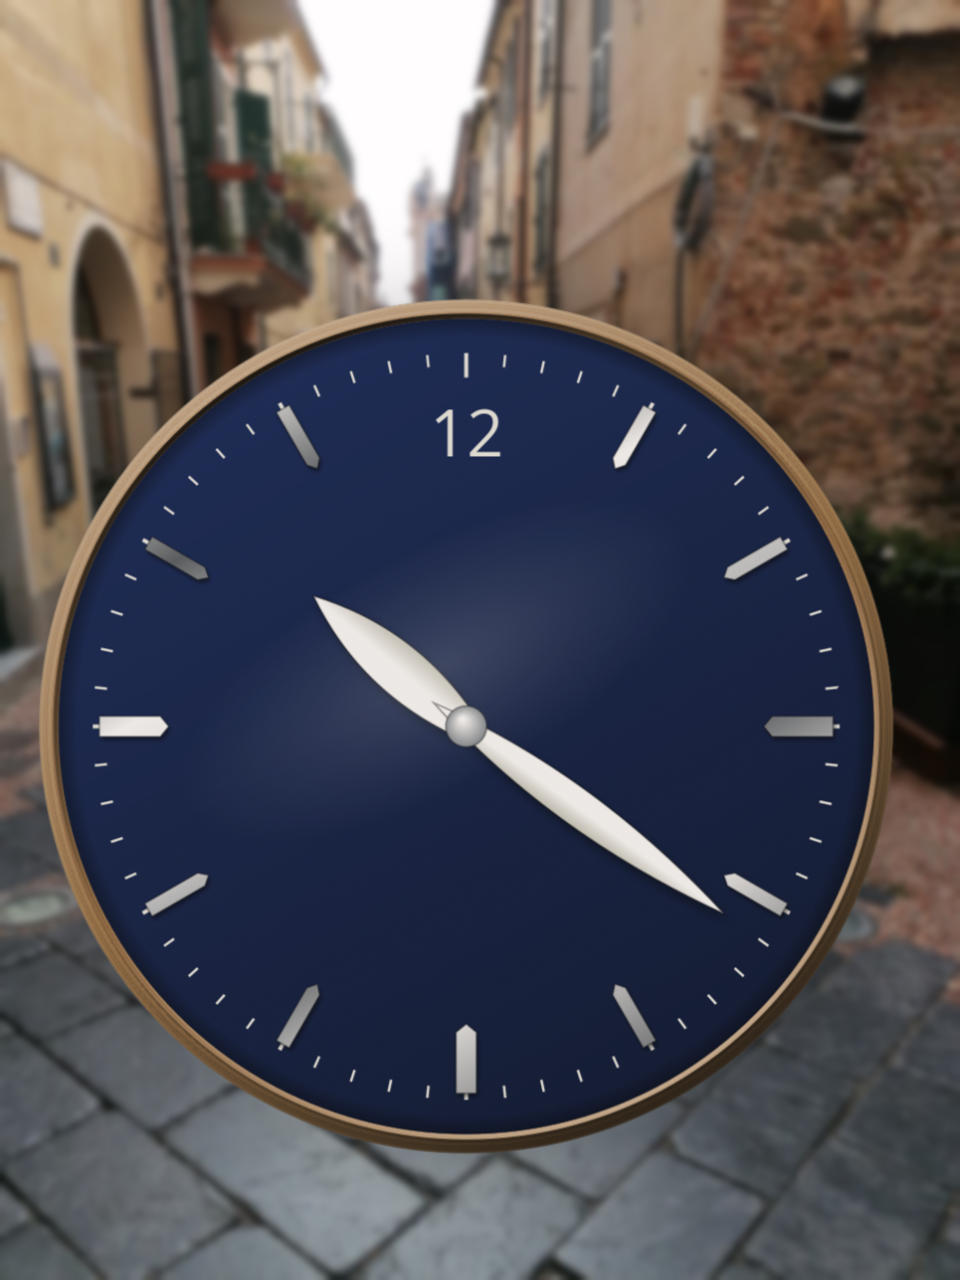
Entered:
10h21
